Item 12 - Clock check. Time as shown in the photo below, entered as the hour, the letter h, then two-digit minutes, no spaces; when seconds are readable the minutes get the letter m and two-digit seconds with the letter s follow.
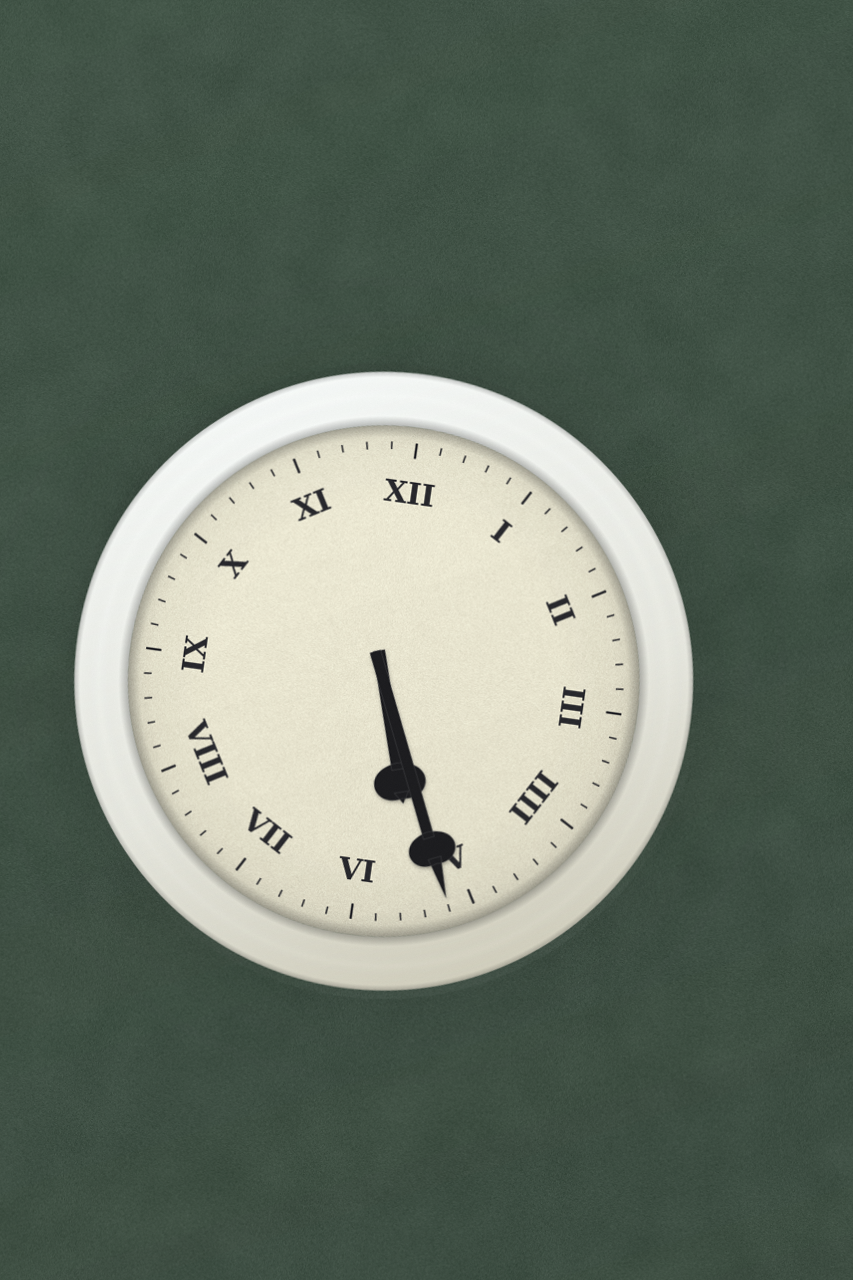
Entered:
5h26
